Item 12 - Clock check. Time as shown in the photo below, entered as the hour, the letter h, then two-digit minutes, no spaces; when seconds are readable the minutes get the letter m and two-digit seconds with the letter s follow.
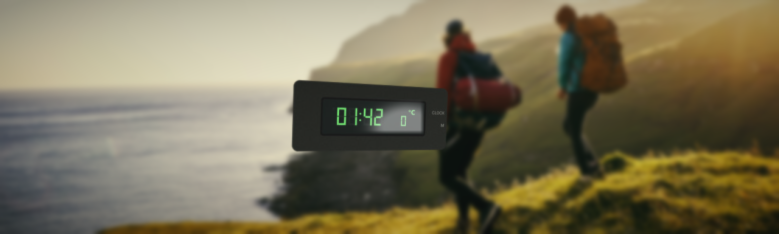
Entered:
1h42
